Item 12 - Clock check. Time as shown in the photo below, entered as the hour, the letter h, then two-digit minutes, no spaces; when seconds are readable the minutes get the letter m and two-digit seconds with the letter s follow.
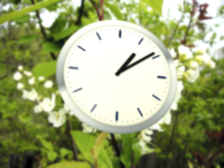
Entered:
1h09
